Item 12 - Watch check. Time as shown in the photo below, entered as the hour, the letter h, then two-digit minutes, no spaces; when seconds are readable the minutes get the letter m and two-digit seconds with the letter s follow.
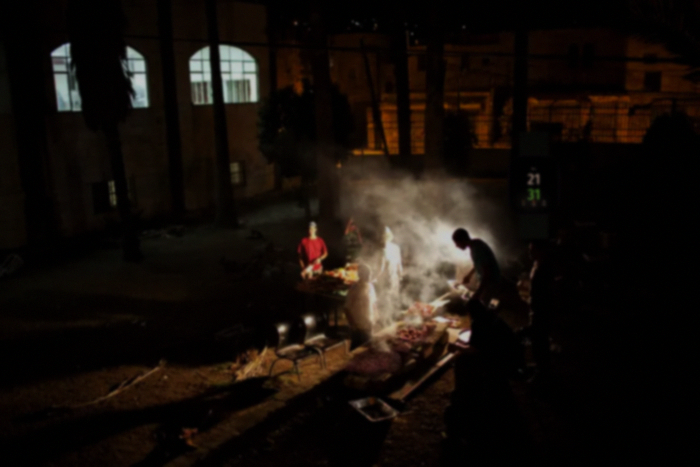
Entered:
21h31
